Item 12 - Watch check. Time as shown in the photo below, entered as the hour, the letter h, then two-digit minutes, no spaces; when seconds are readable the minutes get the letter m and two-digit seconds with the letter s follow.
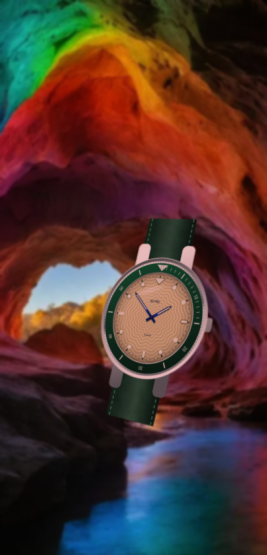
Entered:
1h52
